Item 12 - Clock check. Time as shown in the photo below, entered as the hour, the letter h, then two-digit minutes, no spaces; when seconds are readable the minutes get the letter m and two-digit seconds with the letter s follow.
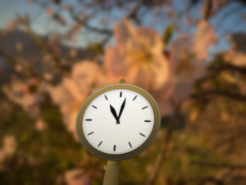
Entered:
11h02
